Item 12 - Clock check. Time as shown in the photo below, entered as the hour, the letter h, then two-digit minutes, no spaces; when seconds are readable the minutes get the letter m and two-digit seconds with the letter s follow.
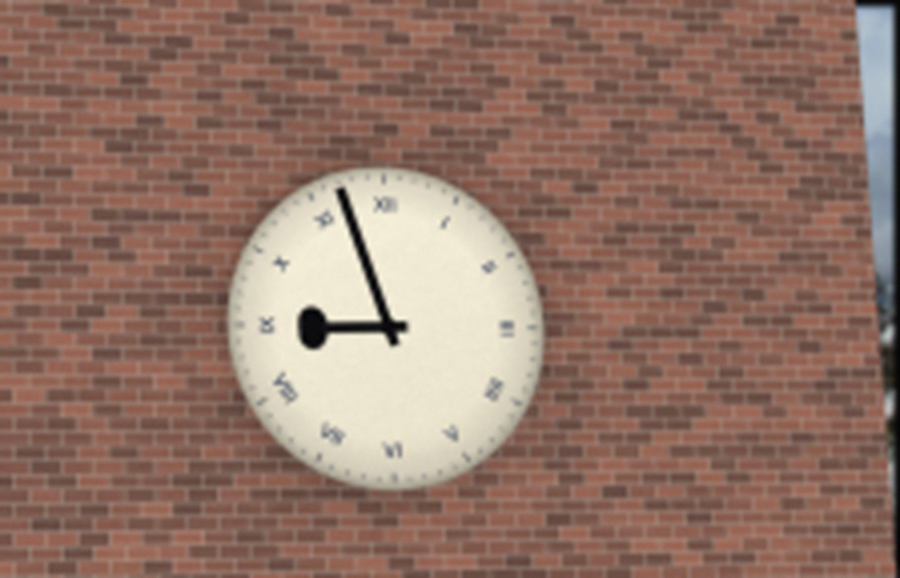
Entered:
8h57
